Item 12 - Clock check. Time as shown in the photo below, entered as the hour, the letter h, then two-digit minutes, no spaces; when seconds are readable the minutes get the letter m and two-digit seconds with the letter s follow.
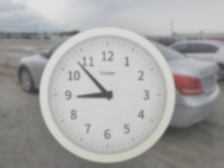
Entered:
8h53
